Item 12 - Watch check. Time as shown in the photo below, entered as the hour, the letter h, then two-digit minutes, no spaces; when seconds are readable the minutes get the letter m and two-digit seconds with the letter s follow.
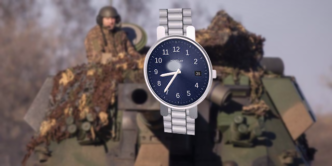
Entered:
8h36
